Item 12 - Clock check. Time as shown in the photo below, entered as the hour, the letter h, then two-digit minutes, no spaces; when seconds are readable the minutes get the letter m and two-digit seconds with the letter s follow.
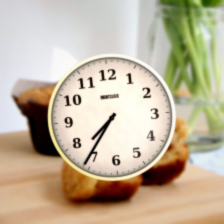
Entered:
7h36
